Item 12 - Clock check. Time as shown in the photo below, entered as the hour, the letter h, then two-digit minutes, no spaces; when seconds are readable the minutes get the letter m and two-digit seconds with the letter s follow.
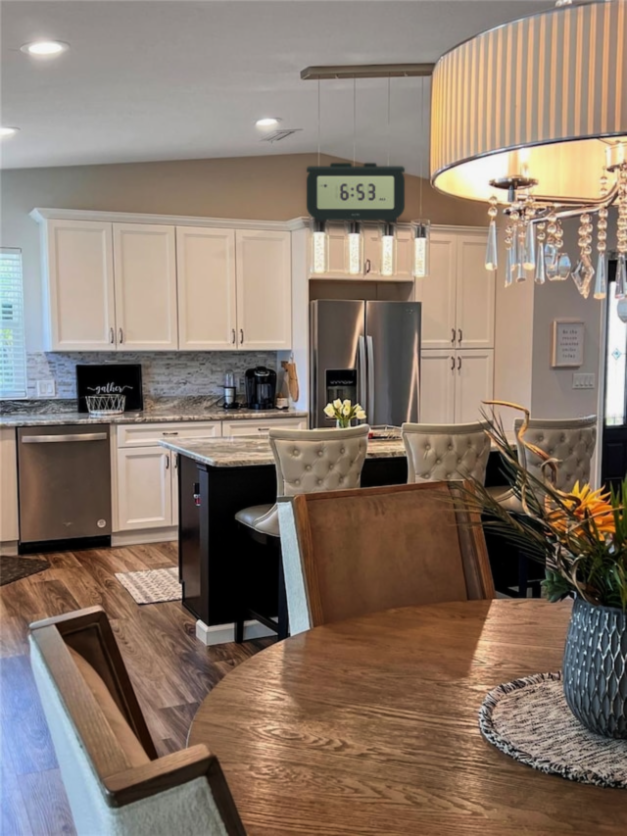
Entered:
6h53
